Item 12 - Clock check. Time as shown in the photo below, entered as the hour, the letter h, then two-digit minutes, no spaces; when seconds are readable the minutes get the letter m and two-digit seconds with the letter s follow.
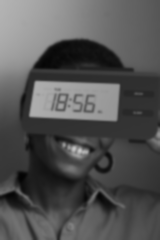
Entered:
18h56
